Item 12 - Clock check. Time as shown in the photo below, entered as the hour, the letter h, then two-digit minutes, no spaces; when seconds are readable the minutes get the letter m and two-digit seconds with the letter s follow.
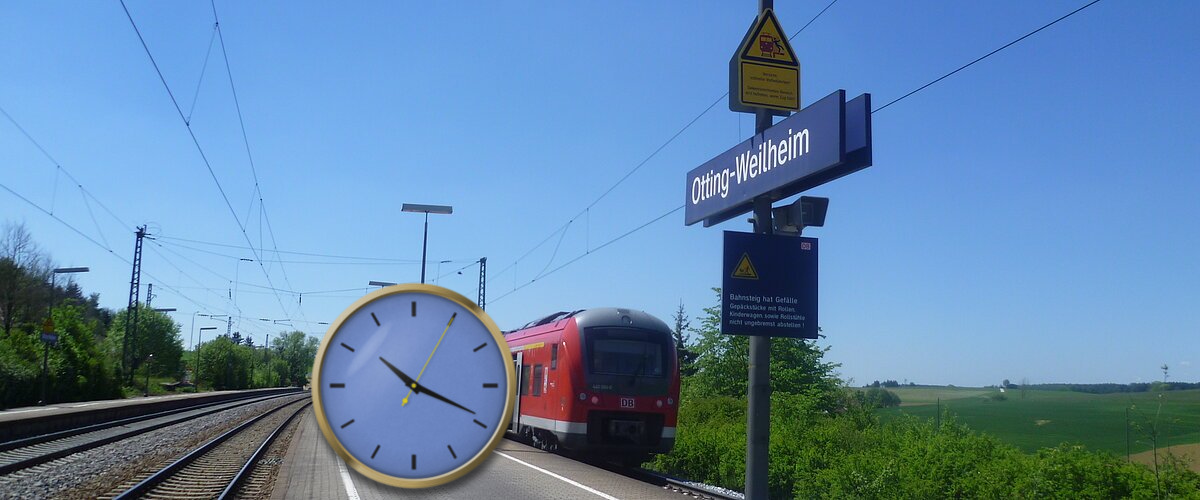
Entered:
10h19m05s
